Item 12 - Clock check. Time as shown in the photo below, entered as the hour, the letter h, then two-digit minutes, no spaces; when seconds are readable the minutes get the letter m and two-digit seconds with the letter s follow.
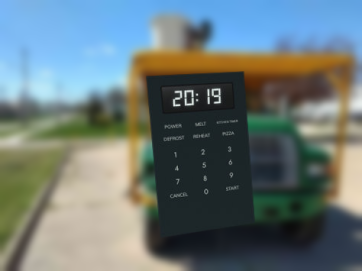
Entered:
20h19
